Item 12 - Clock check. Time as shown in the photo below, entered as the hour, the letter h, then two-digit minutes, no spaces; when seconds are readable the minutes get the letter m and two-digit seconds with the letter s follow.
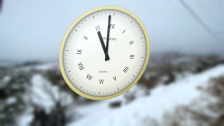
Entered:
10h59
